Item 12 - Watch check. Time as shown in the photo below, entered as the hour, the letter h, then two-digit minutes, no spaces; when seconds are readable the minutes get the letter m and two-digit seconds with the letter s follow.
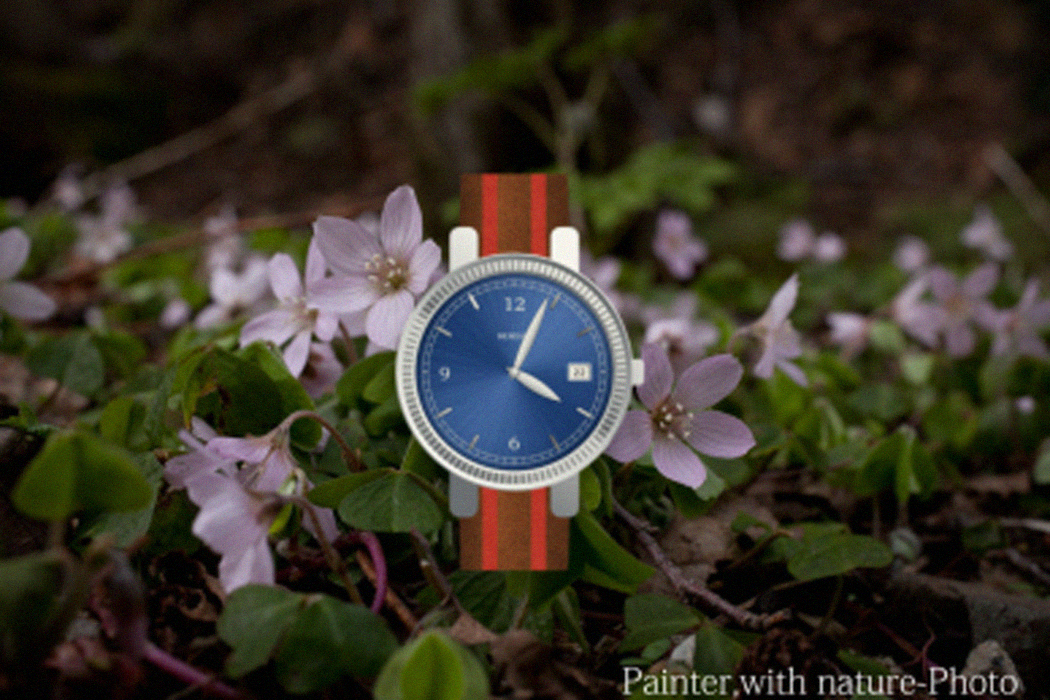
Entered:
4h04
